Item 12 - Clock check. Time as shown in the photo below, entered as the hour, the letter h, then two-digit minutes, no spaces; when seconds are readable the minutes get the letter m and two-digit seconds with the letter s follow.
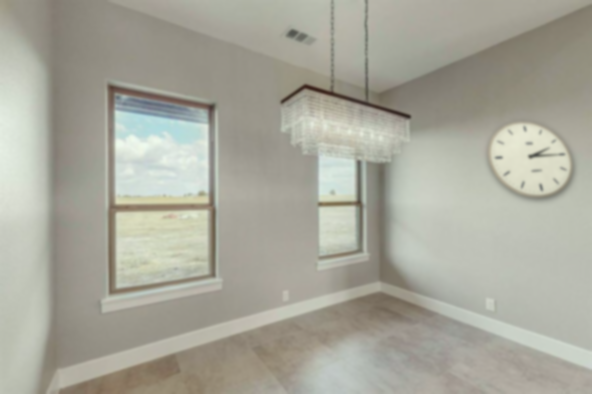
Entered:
2h15
